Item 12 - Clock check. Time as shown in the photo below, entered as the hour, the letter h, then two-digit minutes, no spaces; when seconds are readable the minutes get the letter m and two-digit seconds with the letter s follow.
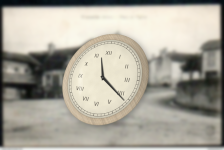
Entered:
11h21
